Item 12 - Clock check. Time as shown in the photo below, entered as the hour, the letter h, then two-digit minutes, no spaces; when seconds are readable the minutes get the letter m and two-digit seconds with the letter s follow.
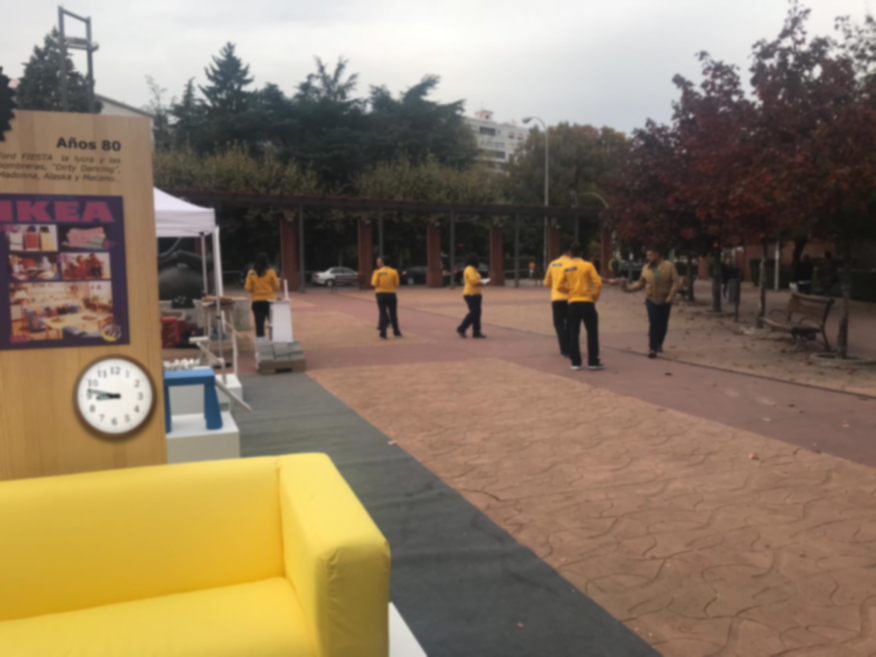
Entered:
8h47
